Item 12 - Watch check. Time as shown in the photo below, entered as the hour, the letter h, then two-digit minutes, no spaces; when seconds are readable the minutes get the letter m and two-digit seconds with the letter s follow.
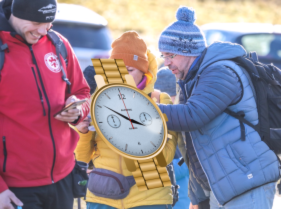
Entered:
3h51
